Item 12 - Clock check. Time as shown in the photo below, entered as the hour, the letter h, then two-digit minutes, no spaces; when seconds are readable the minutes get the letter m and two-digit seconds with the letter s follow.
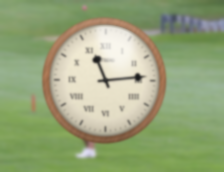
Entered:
11h14
